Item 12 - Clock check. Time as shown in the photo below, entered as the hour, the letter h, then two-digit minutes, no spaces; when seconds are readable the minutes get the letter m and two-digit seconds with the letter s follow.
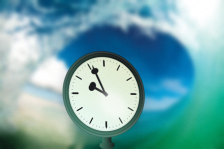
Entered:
9h56
